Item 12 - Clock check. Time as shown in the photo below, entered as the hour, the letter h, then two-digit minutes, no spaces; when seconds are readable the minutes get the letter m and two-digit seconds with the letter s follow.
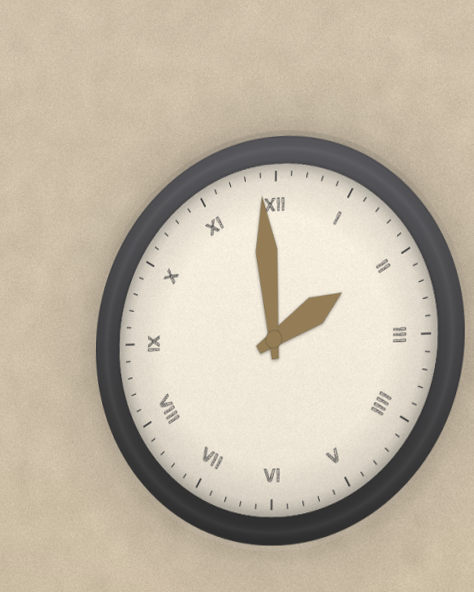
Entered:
1h59
